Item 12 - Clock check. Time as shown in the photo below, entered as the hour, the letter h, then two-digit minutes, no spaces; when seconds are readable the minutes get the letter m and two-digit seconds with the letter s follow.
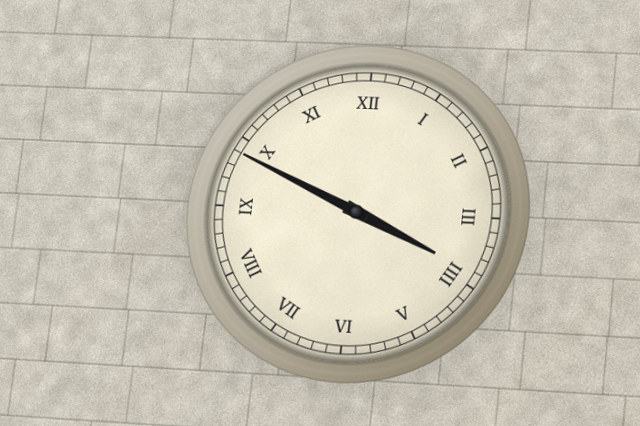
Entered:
3h49
